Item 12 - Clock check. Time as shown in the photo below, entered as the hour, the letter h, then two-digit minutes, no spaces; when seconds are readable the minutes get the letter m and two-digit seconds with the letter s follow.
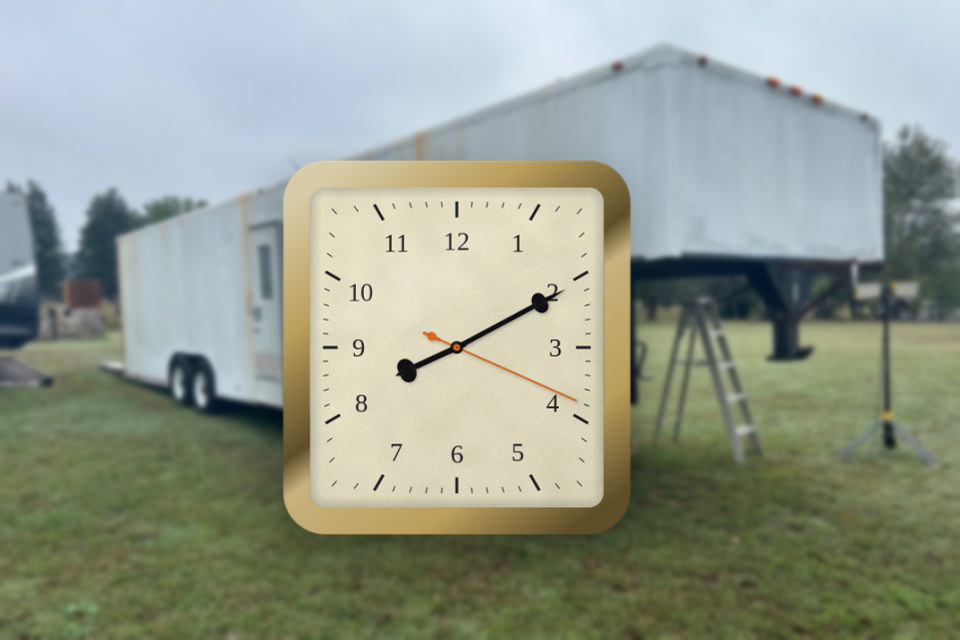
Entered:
8h10m19s
